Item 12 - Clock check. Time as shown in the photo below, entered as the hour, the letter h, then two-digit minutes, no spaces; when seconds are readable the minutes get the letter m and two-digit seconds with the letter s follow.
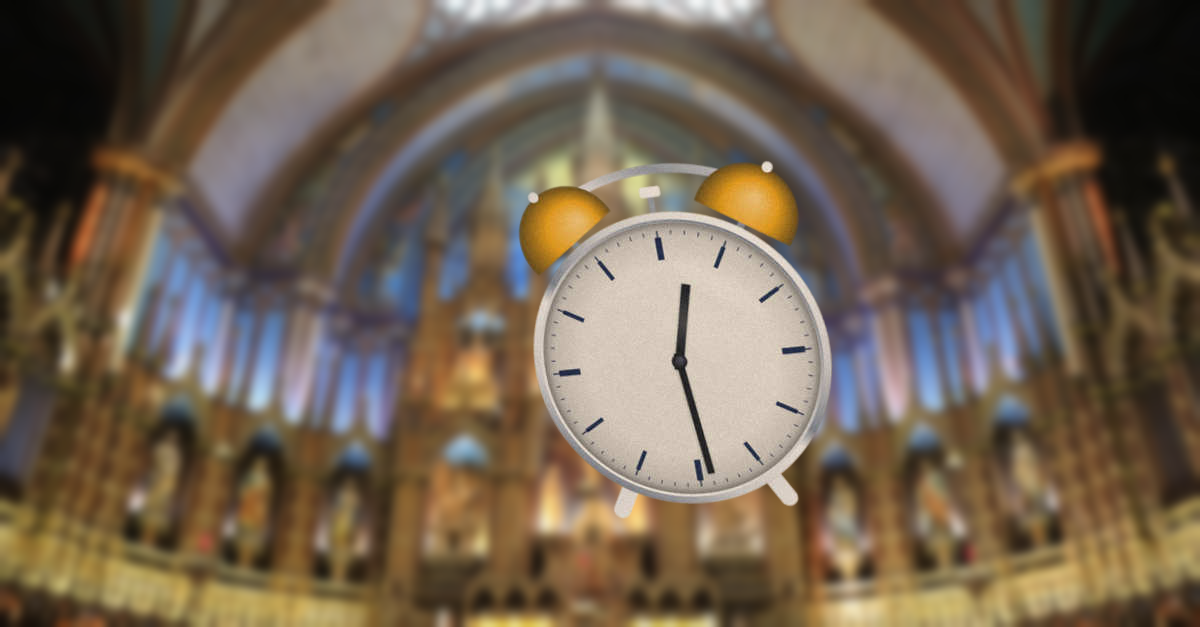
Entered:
12h29
